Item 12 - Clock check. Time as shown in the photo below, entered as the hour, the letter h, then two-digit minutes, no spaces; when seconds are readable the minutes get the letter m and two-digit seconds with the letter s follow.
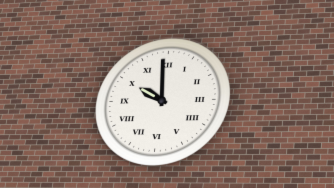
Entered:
9h59
